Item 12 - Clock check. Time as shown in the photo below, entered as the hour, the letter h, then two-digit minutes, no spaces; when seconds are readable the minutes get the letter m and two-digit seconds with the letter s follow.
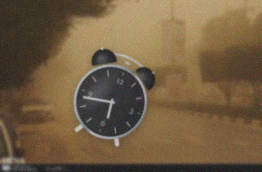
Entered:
5h43
